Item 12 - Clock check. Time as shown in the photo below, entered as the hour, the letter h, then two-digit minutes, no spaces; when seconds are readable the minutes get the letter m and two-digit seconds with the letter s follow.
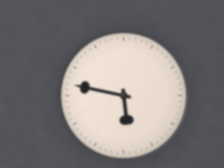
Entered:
5h47
